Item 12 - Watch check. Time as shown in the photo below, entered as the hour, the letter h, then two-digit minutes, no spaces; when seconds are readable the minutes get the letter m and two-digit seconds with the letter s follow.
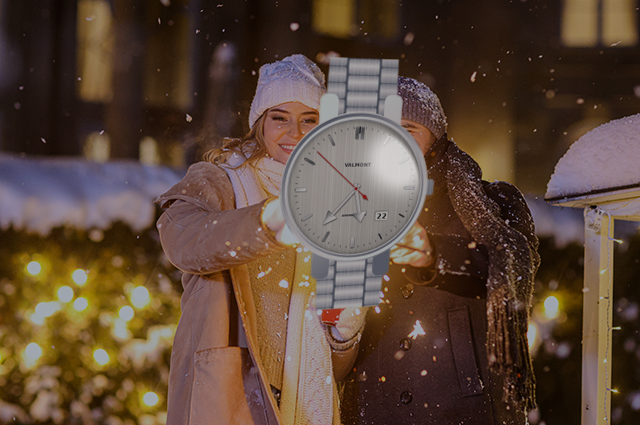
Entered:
5h36m52s
